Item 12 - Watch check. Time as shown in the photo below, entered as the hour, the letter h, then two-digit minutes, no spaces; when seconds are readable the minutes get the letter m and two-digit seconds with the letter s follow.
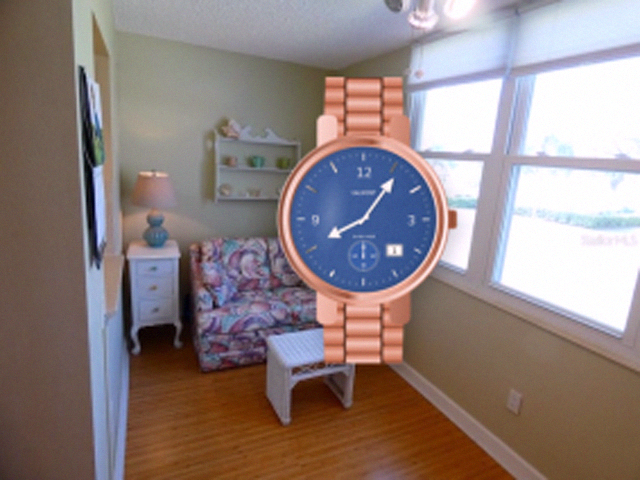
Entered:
8h06
